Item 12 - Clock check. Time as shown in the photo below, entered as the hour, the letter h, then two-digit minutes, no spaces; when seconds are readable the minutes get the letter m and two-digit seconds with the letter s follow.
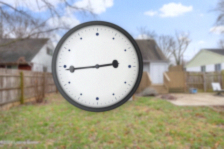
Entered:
2h44
